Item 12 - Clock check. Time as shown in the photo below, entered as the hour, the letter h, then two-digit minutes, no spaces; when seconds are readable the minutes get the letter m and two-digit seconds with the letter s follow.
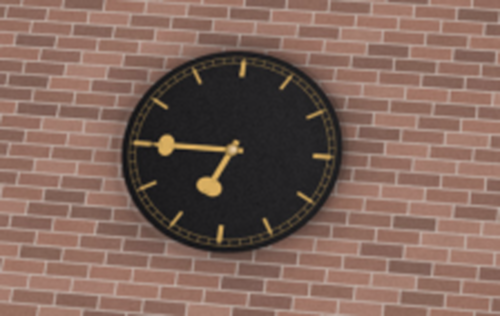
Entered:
6h45
